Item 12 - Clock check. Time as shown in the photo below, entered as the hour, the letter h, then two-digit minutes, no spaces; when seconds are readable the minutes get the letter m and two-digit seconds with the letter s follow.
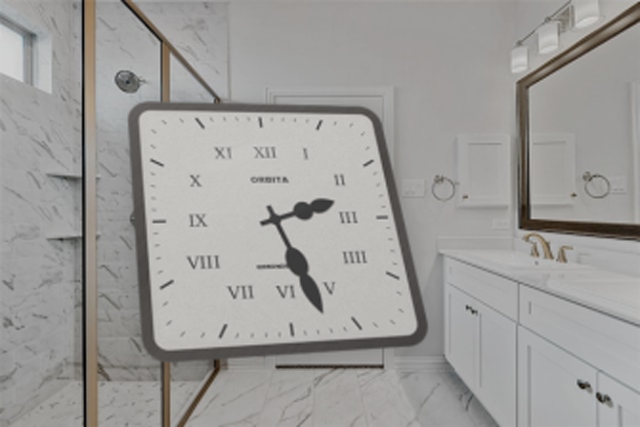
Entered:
2h27
